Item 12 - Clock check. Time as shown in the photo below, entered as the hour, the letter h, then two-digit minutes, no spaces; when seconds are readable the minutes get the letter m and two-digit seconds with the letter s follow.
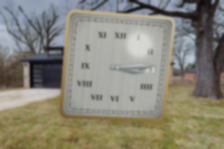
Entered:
3h14
